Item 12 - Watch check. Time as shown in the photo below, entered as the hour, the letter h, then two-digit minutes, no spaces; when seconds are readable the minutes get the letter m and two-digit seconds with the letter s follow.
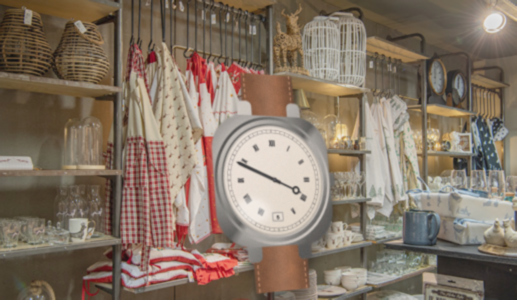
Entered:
3h49
